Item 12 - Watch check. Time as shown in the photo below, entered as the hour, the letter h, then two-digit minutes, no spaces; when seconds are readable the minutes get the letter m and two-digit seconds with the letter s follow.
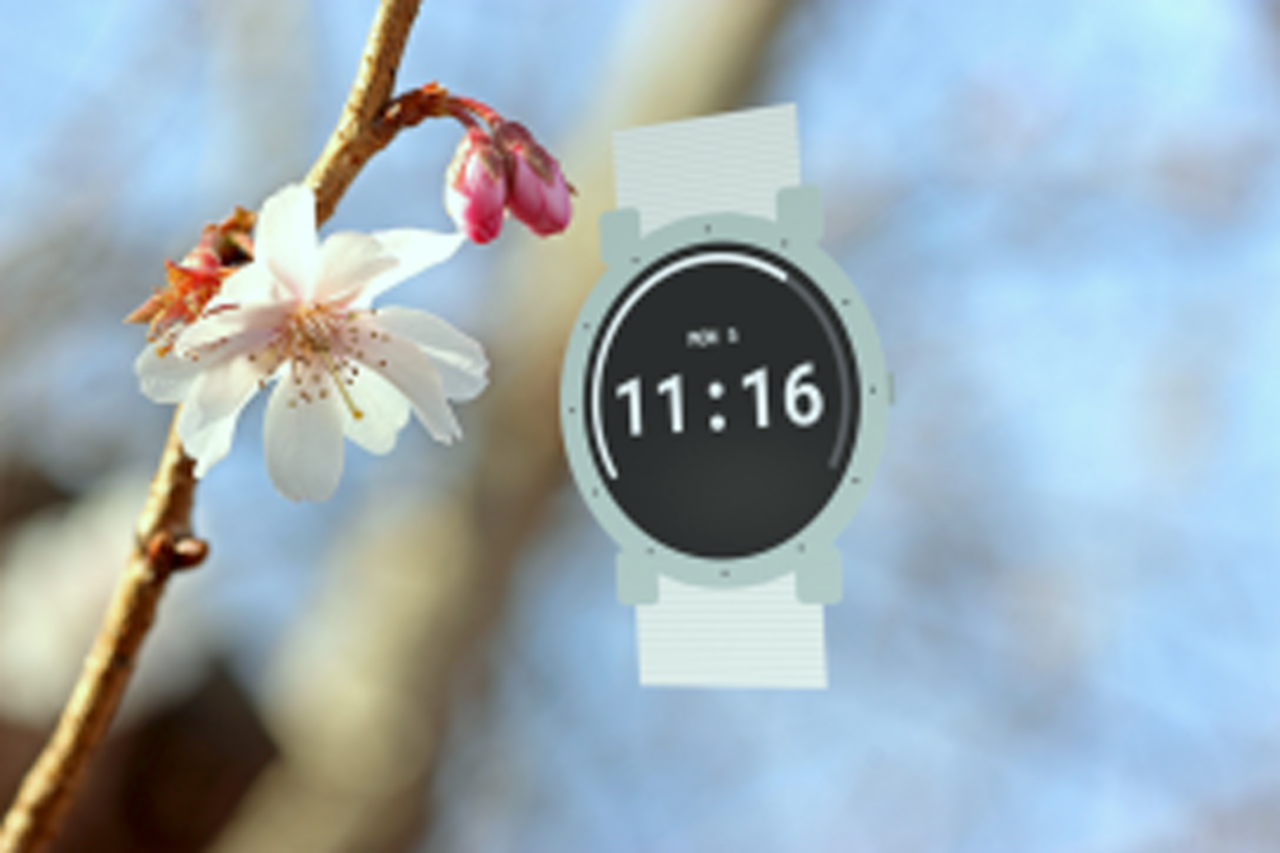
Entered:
11h16
